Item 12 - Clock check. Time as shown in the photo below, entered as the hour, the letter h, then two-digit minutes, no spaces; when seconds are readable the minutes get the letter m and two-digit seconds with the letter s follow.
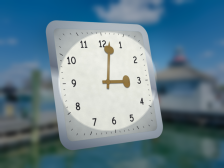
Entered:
3h02
